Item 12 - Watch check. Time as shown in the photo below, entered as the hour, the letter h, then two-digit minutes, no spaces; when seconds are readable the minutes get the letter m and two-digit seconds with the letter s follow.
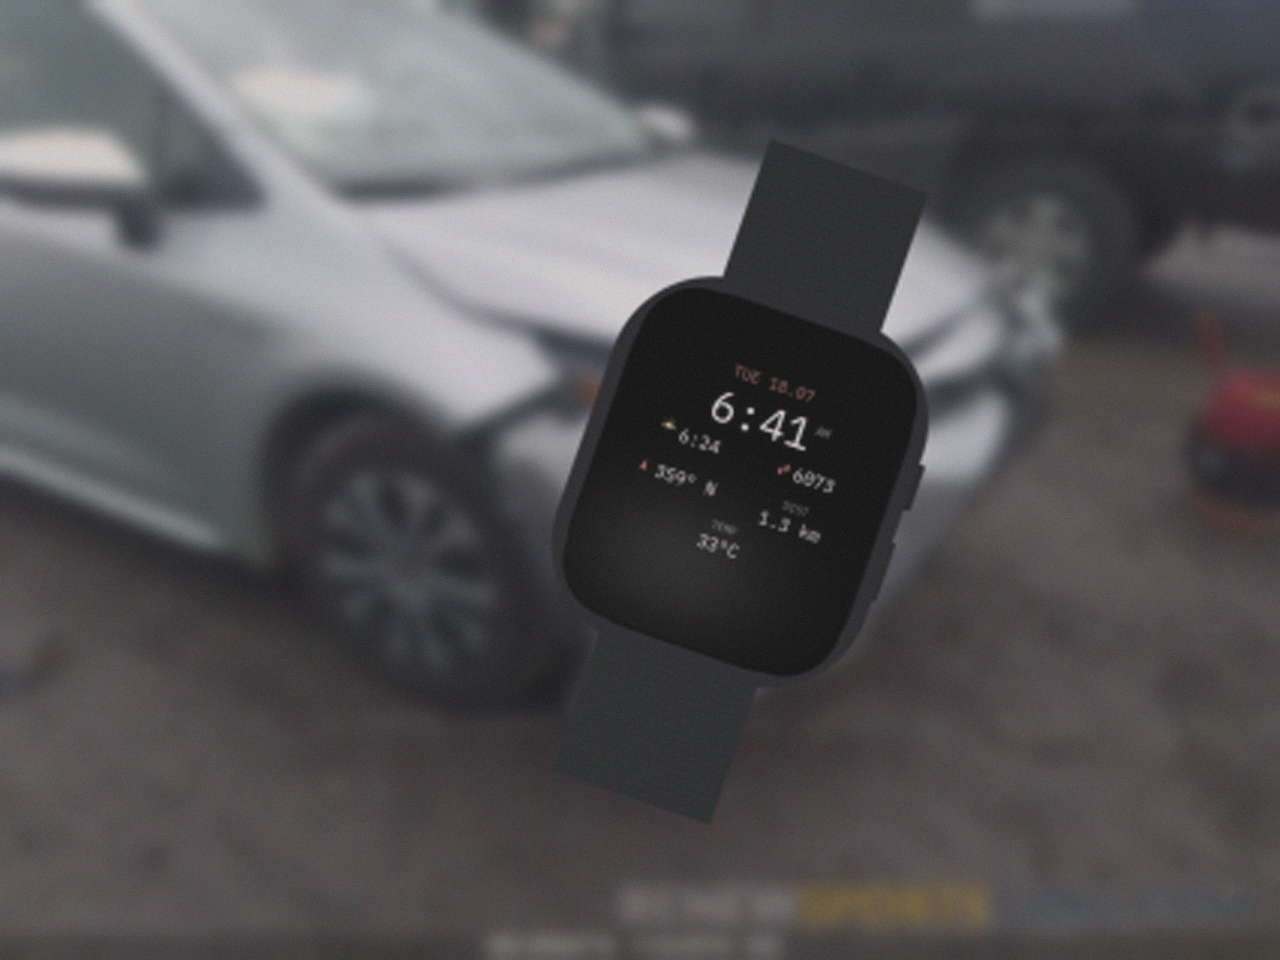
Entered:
6h41
